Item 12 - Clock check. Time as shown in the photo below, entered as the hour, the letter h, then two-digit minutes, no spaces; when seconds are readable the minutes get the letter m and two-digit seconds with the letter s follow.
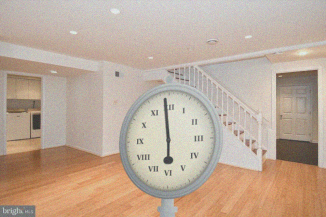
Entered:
5h59
